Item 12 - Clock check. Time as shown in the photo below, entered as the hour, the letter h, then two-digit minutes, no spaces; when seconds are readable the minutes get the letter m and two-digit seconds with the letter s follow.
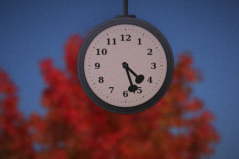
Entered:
4h27
